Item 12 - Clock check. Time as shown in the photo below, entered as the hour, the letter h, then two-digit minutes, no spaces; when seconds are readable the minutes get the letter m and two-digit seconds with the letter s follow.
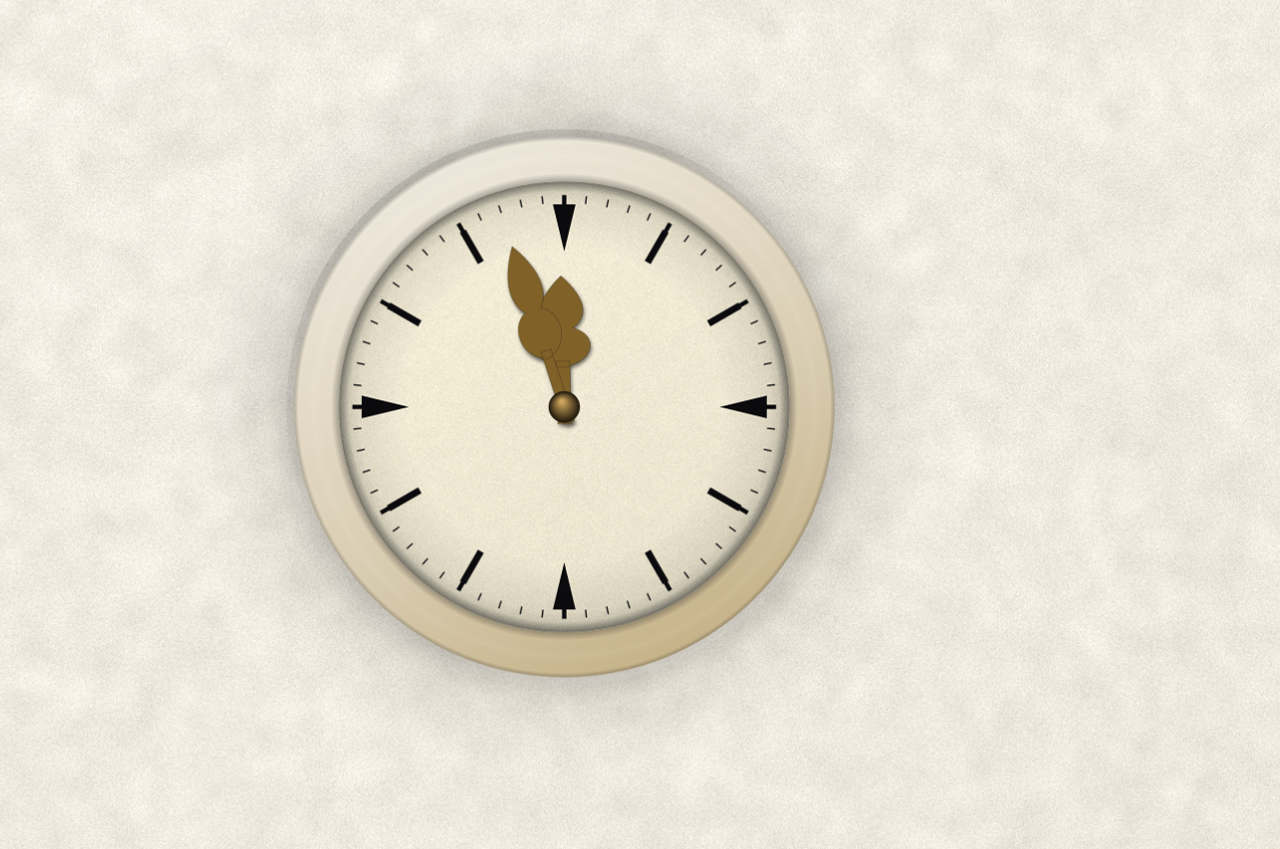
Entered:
11h57
